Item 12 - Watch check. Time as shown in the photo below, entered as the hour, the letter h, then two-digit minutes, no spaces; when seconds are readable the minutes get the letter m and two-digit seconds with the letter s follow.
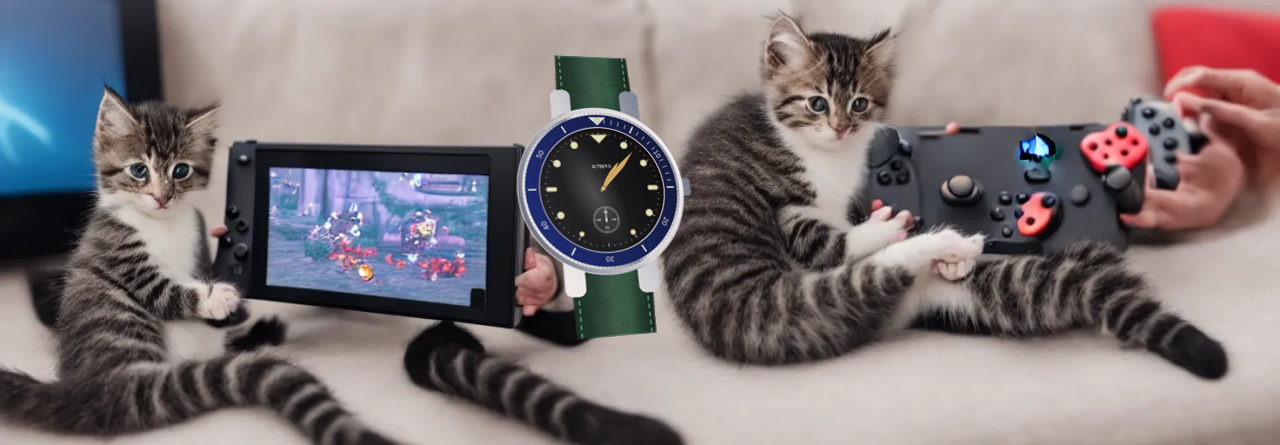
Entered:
1h07
